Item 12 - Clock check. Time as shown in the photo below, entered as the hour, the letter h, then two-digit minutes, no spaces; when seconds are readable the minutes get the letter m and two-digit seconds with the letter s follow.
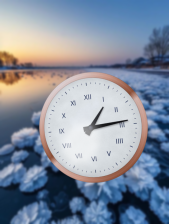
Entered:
1h14
